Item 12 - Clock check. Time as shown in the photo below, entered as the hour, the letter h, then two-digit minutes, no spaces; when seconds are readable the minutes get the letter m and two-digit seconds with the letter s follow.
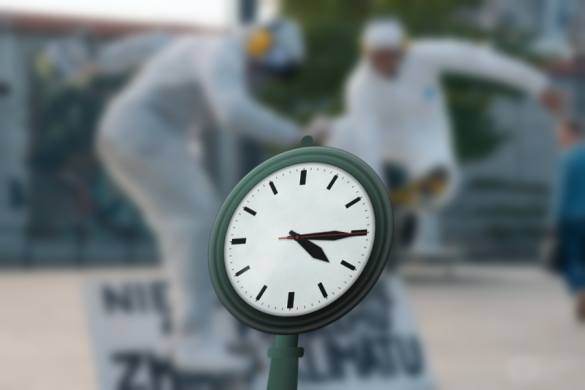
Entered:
4h15m15s
